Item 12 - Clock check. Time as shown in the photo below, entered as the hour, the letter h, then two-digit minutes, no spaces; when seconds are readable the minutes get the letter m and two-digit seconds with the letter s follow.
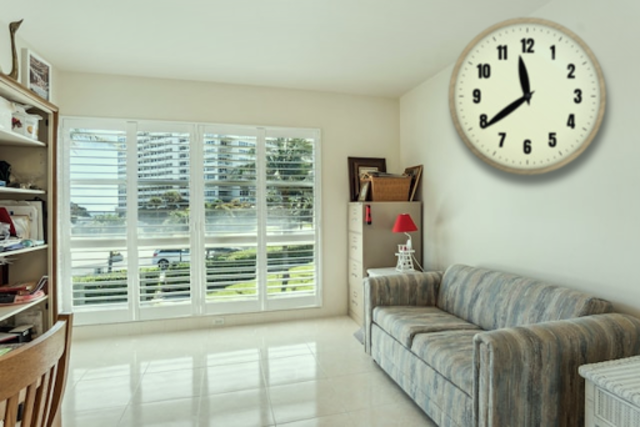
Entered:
11h39
